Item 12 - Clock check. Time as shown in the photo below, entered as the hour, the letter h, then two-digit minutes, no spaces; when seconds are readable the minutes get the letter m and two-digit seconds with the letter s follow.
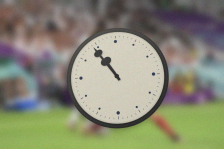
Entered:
10h54
